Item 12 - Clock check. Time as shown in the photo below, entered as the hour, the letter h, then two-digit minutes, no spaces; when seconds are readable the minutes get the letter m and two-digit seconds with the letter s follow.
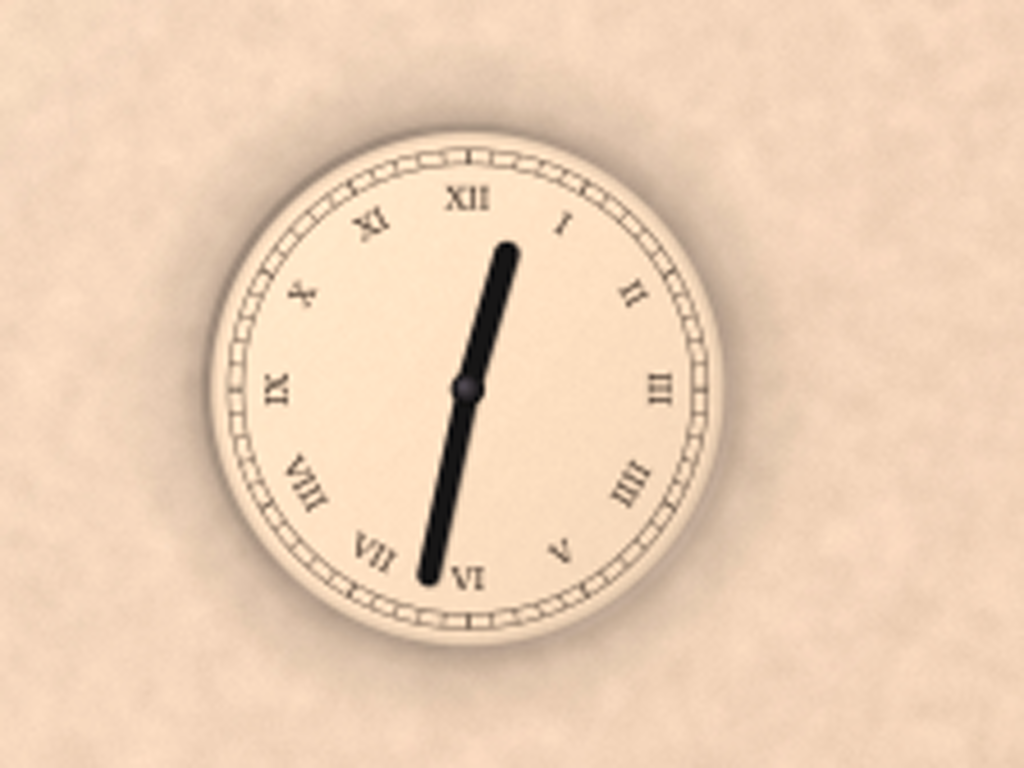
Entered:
12h32
